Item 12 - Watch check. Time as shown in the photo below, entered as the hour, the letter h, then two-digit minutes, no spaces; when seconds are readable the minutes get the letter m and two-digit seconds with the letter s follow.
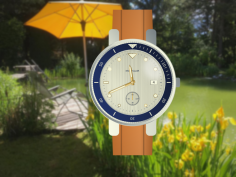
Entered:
11h41
